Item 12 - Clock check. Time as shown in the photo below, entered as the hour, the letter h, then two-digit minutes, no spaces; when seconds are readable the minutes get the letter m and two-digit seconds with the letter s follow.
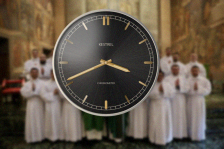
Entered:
3h41
